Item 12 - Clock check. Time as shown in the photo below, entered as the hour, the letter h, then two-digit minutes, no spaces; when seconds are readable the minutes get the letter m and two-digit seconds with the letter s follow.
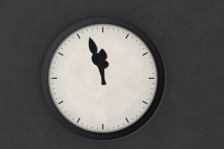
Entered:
11h57
